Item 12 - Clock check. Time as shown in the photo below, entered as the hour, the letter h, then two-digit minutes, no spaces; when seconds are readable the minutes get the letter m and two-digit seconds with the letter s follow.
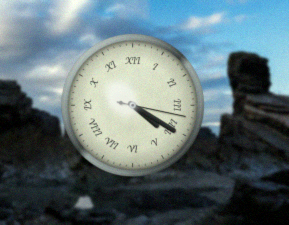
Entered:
4h20m17s
